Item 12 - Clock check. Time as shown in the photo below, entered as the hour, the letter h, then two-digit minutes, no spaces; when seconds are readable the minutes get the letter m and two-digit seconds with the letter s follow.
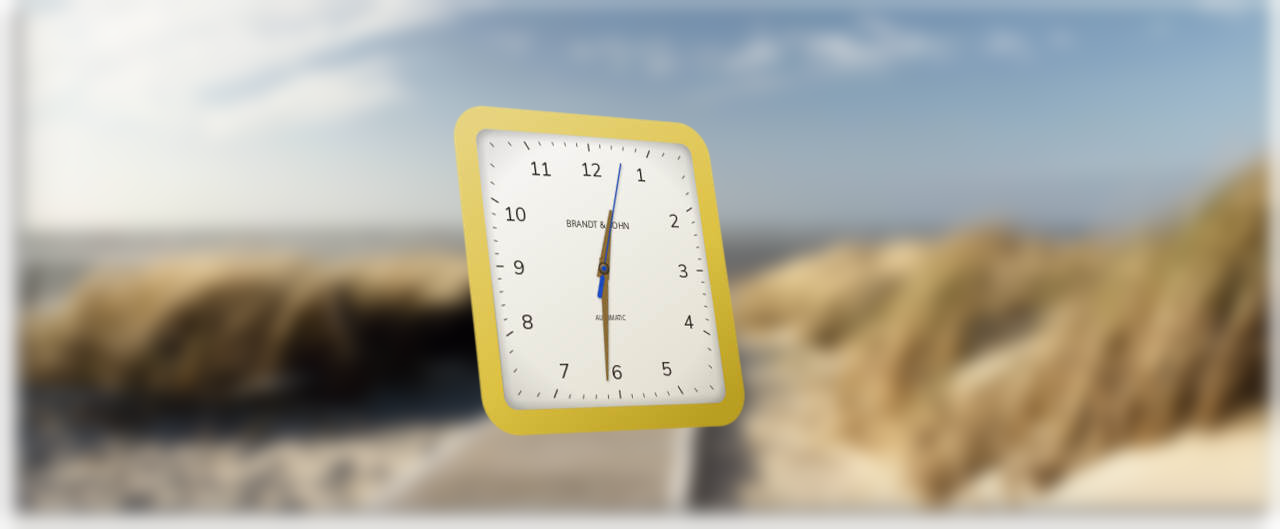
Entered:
12h31m03s
